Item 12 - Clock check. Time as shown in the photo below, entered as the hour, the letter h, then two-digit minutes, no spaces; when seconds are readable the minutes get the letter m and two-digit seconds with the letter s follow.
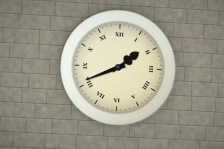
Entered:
1h41
